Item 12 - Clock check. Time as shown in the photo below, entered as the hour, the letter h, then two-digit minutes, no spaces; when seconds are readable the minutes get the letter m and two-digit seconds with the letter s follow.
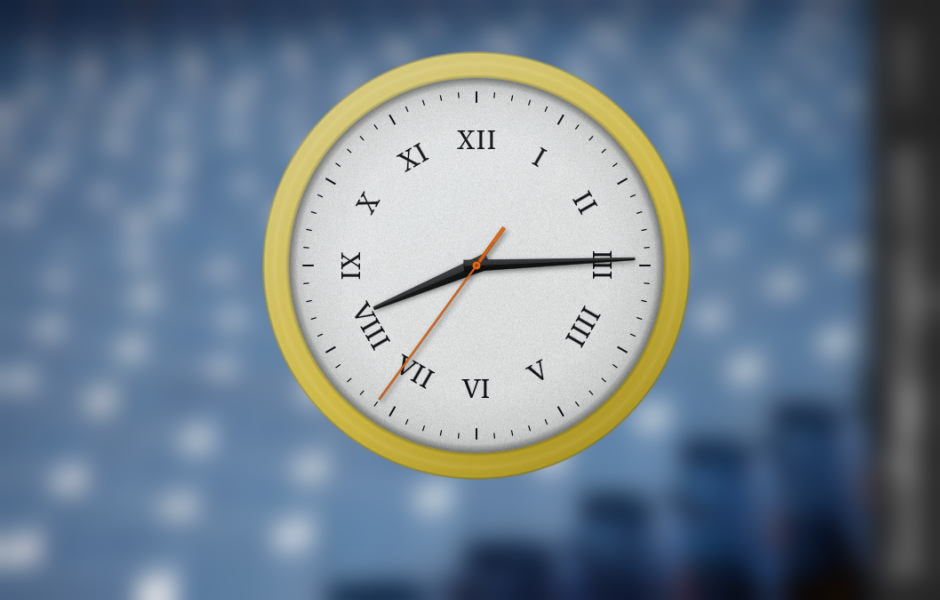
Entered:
8h14m36s
